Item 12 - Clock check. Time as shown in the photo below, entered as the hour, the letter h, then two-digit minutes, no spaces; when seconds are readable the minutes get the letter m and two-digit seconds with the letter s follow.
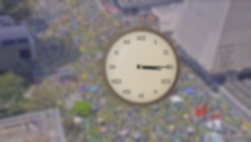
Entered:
3h15
